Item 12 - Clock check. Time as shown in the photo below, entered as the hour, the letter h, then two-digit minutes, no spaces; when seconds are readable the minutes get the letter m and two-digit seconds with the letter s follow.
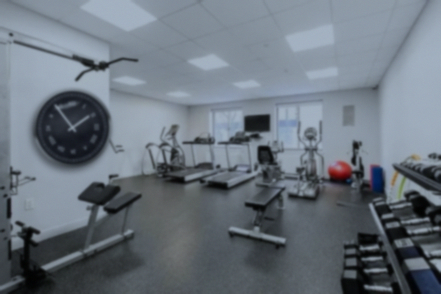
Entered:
1h54
